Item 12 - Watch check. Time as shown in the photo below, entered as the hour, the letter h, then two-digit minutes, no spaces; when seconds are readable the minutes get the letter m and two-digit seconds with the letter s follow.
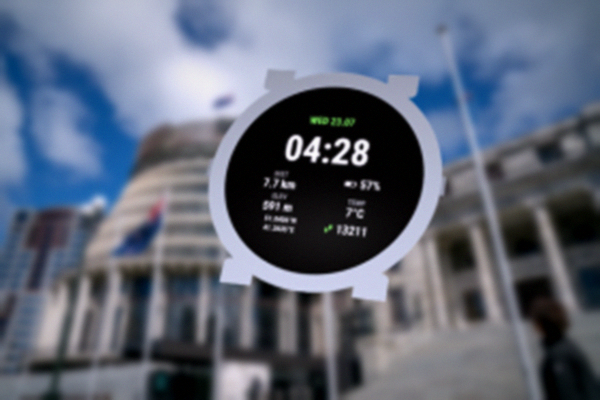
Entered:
4h28
